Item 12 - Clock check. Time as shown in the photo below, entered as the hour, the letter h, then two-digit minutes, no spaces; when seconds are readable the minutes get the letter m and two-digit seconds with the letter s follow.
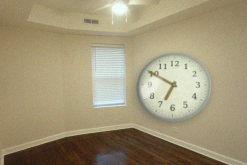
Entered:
6h50
